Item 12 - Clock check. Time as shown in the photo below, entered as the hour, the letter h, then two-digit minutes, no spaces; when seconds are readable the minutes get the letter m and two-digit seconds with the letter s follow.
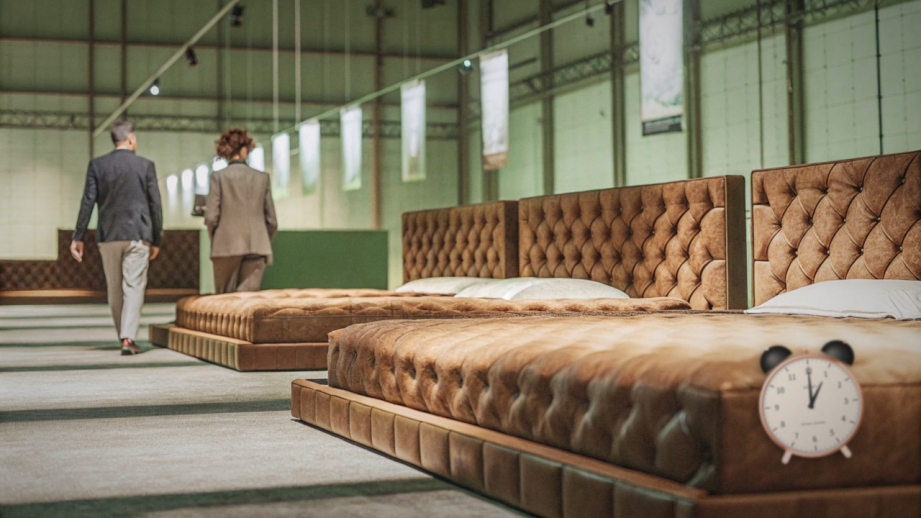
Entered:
1h00
